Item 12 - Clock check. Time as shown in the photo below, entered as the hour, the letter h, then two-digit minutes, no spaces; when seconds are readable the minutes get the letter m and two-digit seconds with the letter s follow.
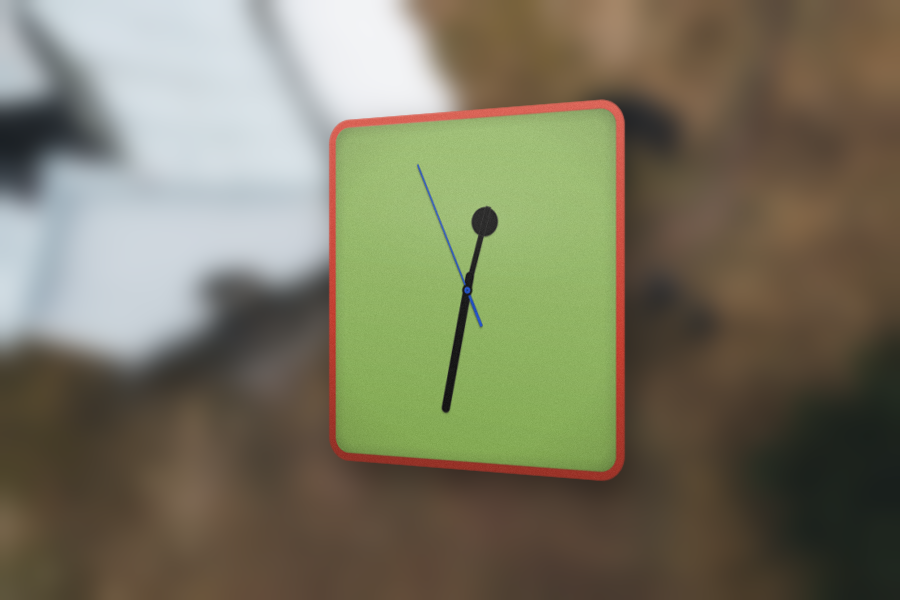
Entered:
12h31m56s
